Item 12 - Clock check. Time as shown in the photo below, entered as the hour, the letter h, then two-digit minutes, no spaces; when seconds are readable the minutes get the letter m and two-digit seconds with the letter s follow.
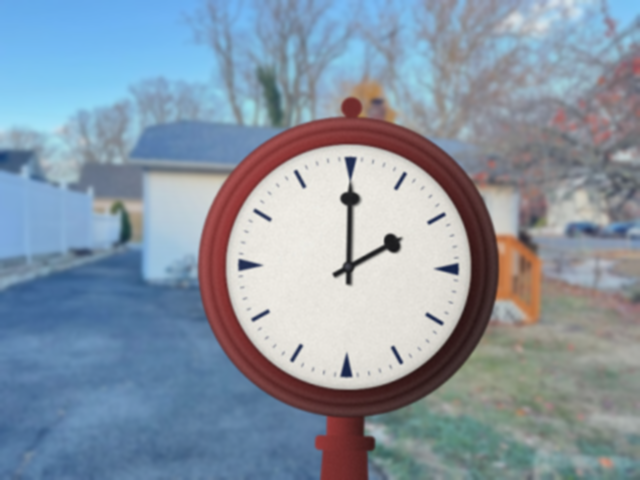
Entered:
2h00
